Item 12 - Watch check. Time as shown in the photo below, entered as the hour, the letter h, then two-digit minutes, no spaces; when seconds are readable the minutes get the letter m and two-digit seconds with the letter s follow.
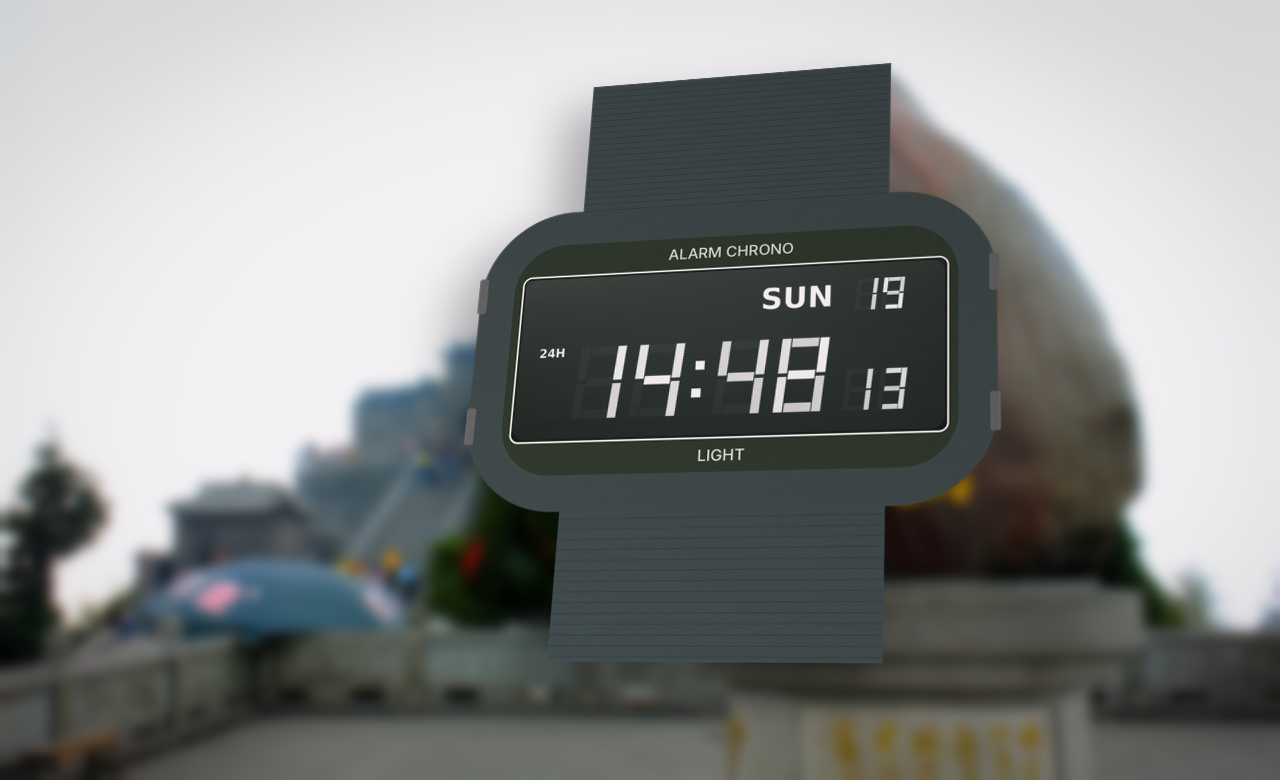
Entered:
14h48m13s
